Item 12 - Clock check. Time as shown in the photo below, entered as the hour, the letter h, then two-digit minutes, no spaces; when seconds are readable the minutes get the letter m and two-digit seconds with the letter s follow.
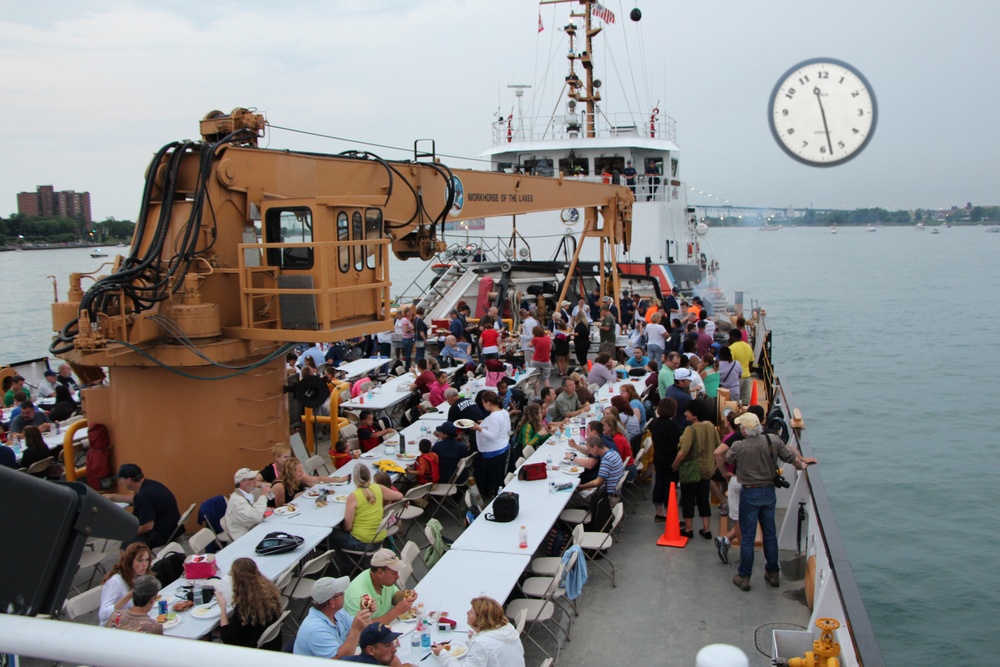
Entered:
11h28
